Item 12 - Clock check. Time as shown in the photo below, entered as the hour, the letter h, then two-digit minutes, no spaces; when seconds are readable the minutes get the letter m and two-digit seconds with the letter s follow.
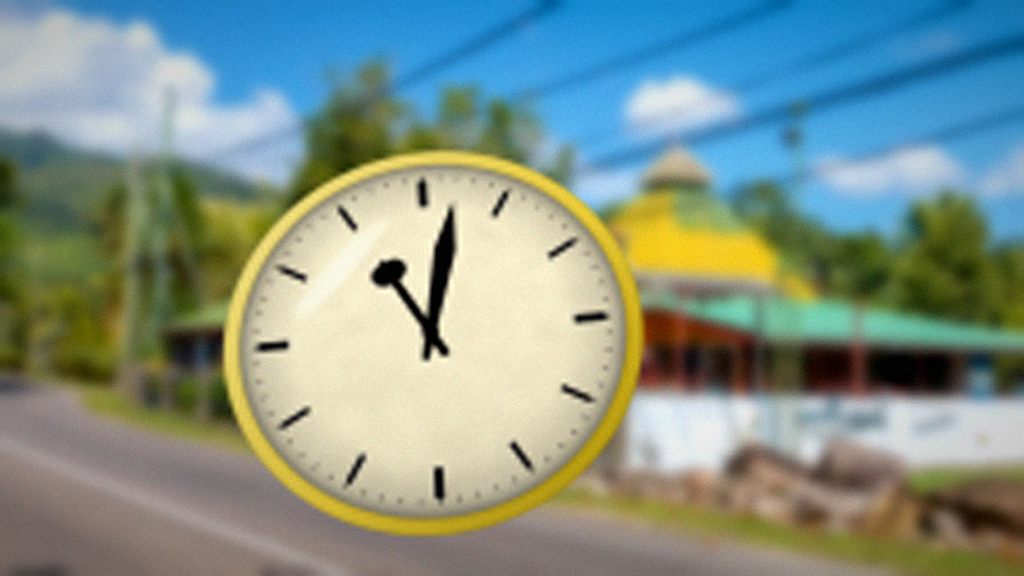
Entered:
11h02
